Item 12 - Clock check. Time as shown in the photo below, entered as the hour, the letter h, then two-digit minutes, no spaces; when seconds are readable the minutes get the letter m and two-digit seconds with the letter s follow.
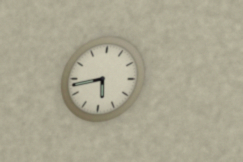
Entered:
5h43
